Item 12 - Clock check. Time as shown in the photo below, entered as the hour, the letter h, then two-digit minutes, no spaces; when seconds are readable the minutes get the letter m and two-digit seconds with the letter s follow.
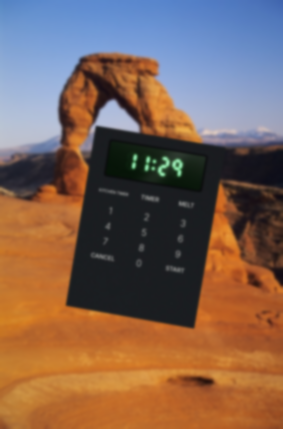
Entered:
11h29
